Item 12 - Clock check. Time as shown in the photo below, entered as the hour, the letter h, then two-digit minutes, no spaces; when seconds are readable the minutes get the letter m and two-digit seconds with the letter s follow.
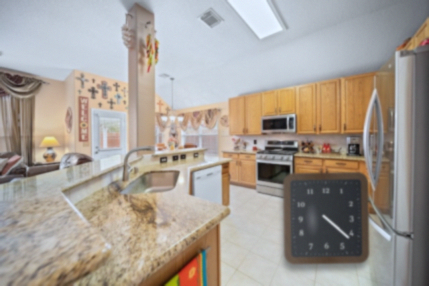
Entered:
4h22
